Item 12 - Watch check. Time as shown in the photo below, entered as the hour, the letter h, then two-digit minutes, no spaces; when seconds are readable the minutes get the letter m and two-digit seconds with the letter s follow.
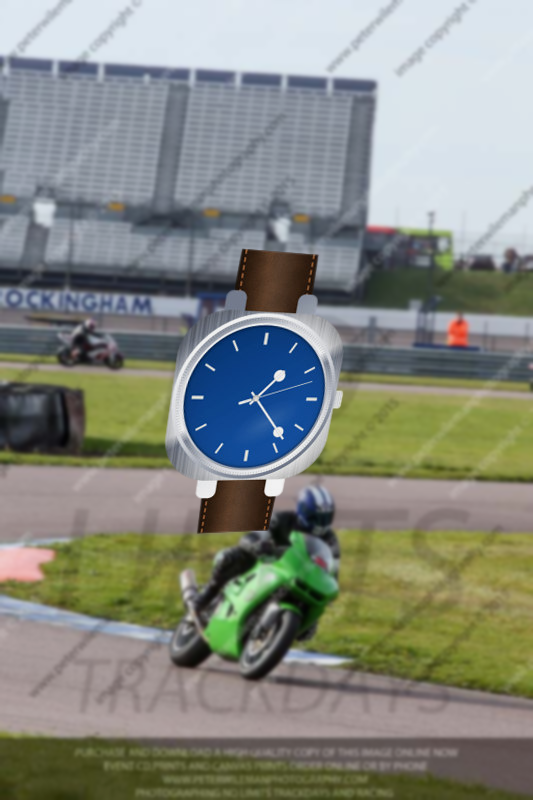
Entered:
1h23m12s
